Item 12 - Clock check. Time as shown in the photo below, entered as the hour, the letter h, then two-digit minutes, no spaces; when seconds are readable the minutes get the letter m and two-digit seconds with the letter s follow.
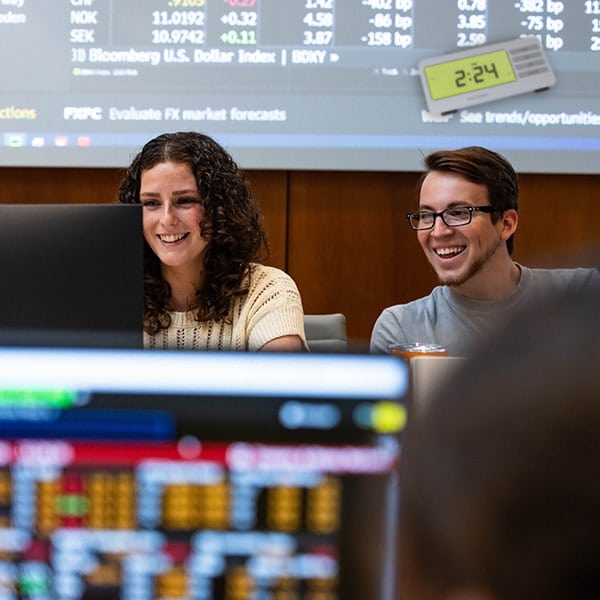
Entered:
2h24
